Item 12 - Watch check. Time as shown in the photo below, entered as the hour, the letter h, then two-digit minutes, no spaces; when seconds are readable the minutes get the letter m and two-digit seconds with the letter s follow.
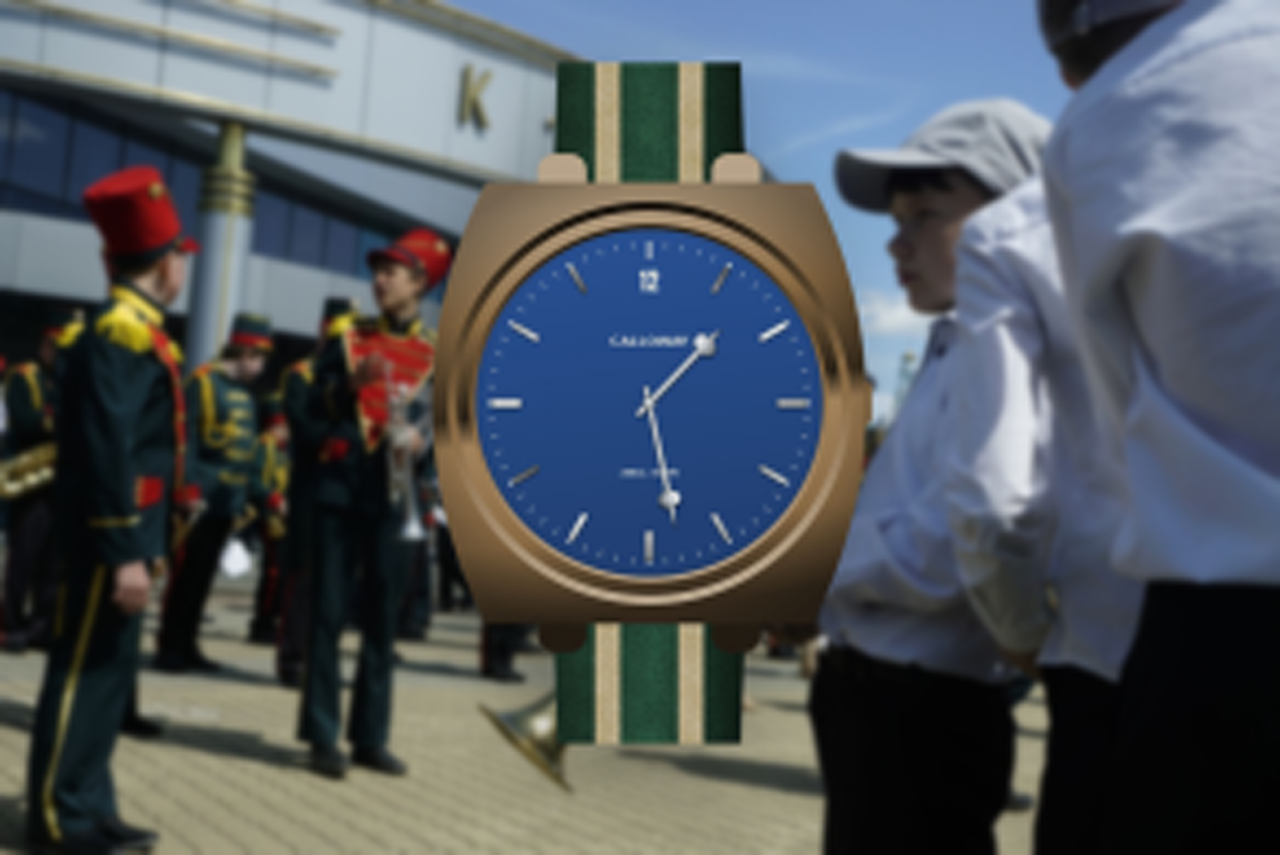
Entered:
1h28
